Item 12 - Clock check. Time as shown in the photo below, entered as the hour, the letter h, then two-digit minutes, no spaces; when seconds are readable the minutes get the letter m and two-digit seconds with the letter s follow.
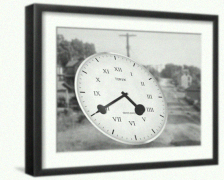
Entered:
4h40
